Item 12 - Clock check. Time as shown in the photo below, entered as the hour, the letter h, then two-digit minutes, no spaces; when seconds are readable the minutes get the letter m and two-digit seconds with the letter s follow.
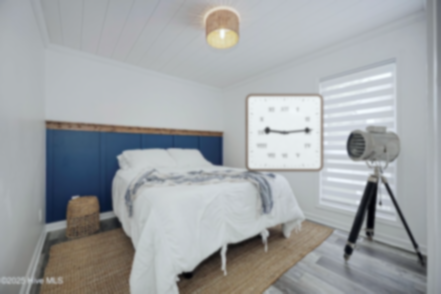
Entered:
9h14
